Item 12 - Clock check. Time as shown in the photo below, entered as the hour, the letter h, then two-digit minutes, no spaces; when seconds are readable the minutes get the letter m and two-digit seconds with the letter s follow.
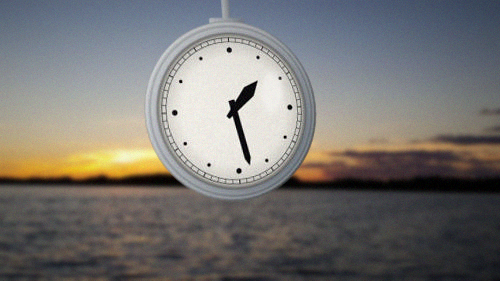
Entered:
1h28
